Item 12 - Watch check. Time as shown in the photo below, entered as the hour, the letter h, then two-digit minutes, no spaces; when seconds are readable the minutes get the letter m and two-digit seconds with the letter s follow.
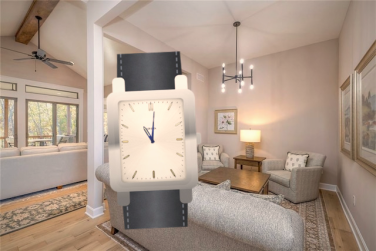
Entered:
11h01
